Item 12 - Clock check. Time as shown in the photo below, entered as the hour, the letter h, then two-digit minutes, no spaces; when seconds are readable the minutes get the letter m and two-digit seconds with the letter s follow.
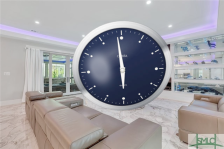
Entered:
5h59
